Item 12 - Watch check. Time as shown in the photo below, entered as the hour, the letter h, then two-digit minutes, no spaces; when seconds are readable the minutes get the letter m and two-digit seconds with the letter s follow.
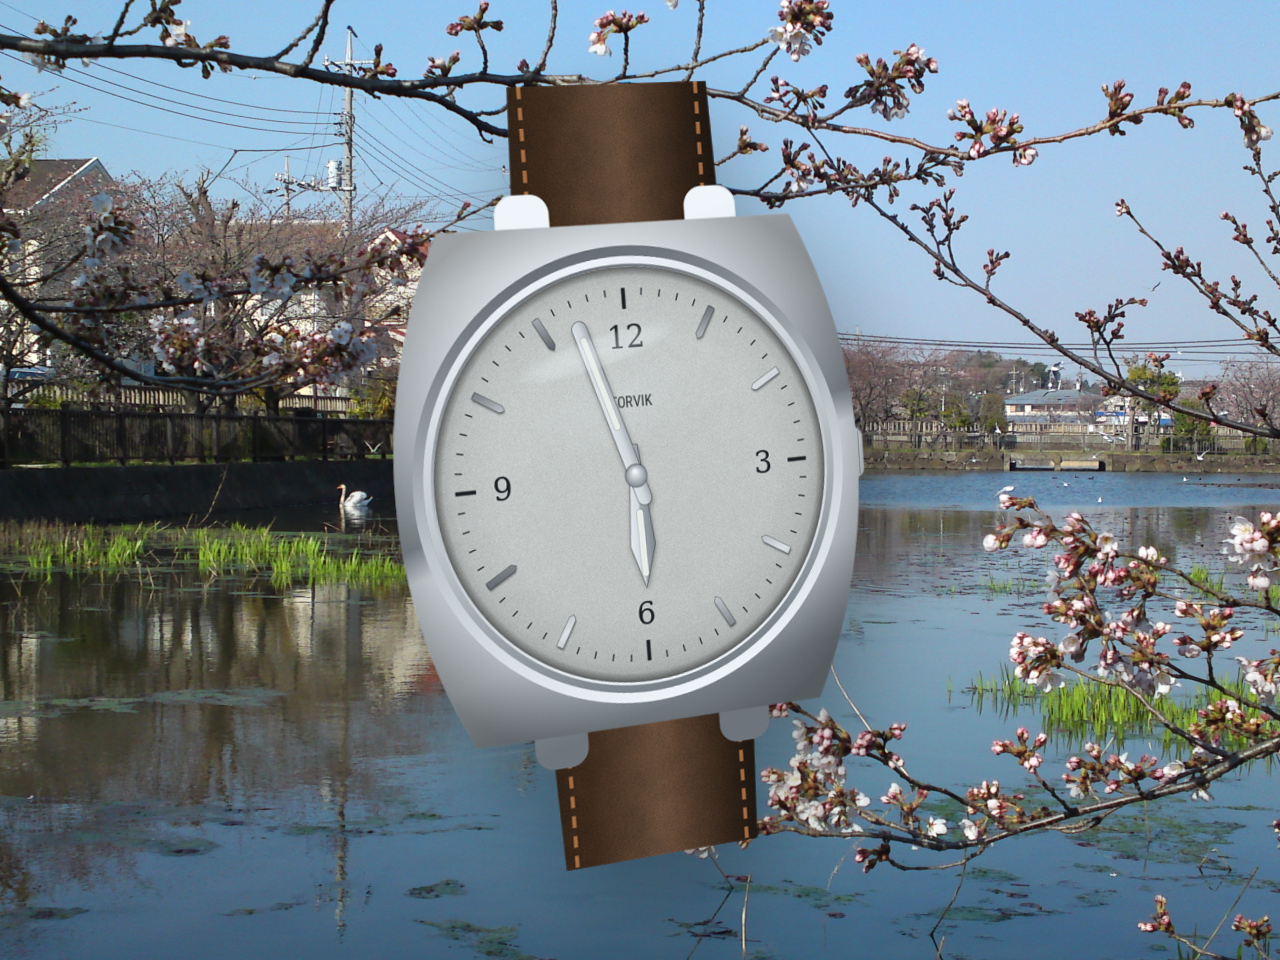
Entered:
5h57
